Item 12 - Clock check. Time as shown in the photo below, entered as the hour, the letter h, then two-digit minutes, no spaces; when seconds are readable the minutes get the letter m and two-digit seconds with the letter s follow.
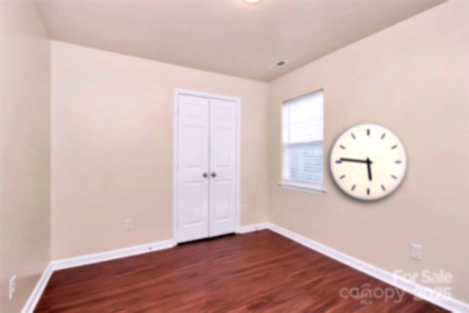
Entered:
5h46
